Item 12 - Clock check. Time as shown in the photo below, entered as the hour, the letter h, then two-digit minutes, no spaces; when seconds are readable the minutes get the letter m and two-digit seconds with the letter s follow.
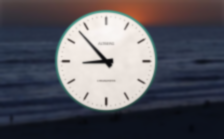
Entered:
8h53
